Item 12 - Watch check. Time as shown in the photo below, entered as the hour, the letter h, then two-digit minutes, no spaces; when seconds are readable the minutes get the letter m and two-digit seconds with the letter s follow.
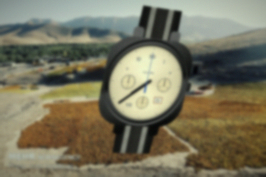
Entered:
7h38
